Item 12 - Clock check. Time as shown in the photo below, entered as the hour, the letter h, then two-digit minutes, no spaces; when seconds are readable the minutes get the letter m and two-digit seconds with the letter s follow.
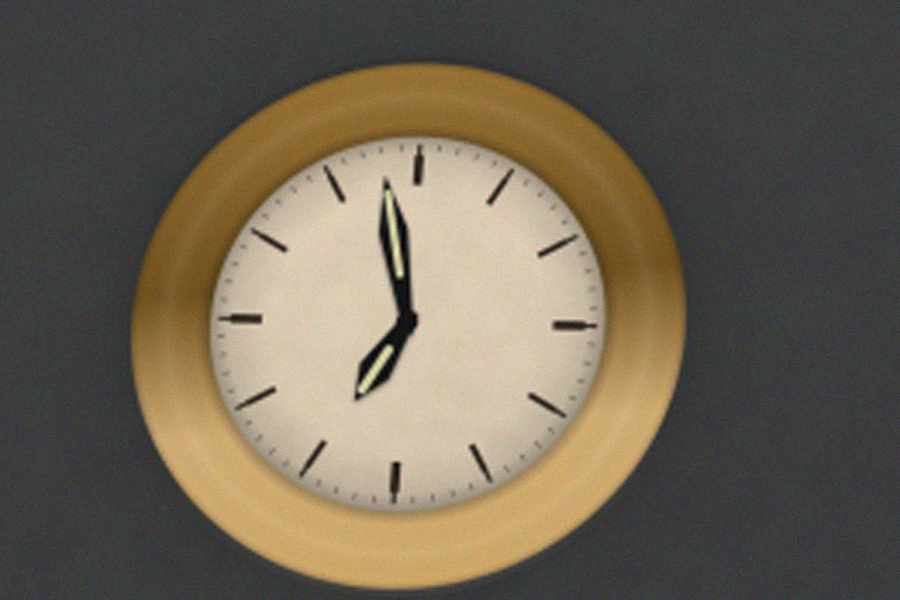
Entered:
6h58
